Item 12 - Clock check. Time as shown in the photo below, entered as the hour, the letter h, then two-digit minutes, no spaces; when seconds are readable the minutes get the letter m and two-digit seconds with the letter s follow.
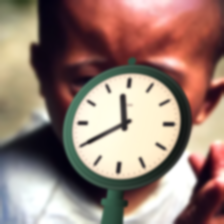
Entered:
11h40
